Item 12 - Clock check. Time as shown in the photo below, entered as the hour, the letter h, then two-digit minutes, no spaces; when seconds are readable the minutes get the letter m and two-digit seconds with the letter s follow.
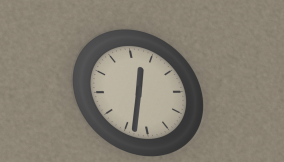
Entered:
12h33
